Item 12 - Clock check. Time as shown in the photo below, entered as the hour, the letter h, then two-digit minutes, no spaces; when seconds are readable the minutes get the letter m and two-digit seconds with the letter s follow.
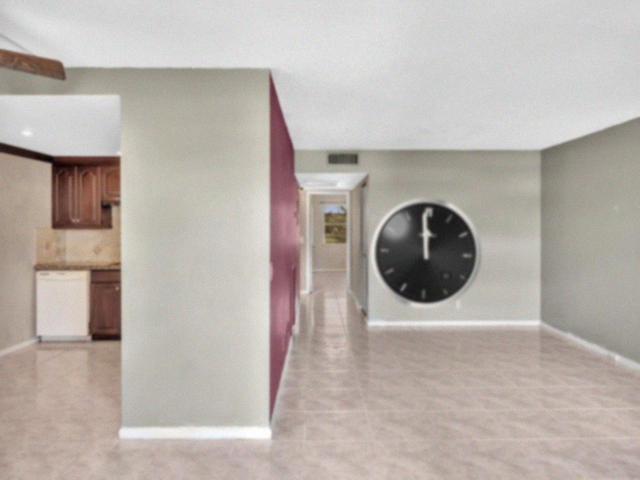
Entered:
11h59
